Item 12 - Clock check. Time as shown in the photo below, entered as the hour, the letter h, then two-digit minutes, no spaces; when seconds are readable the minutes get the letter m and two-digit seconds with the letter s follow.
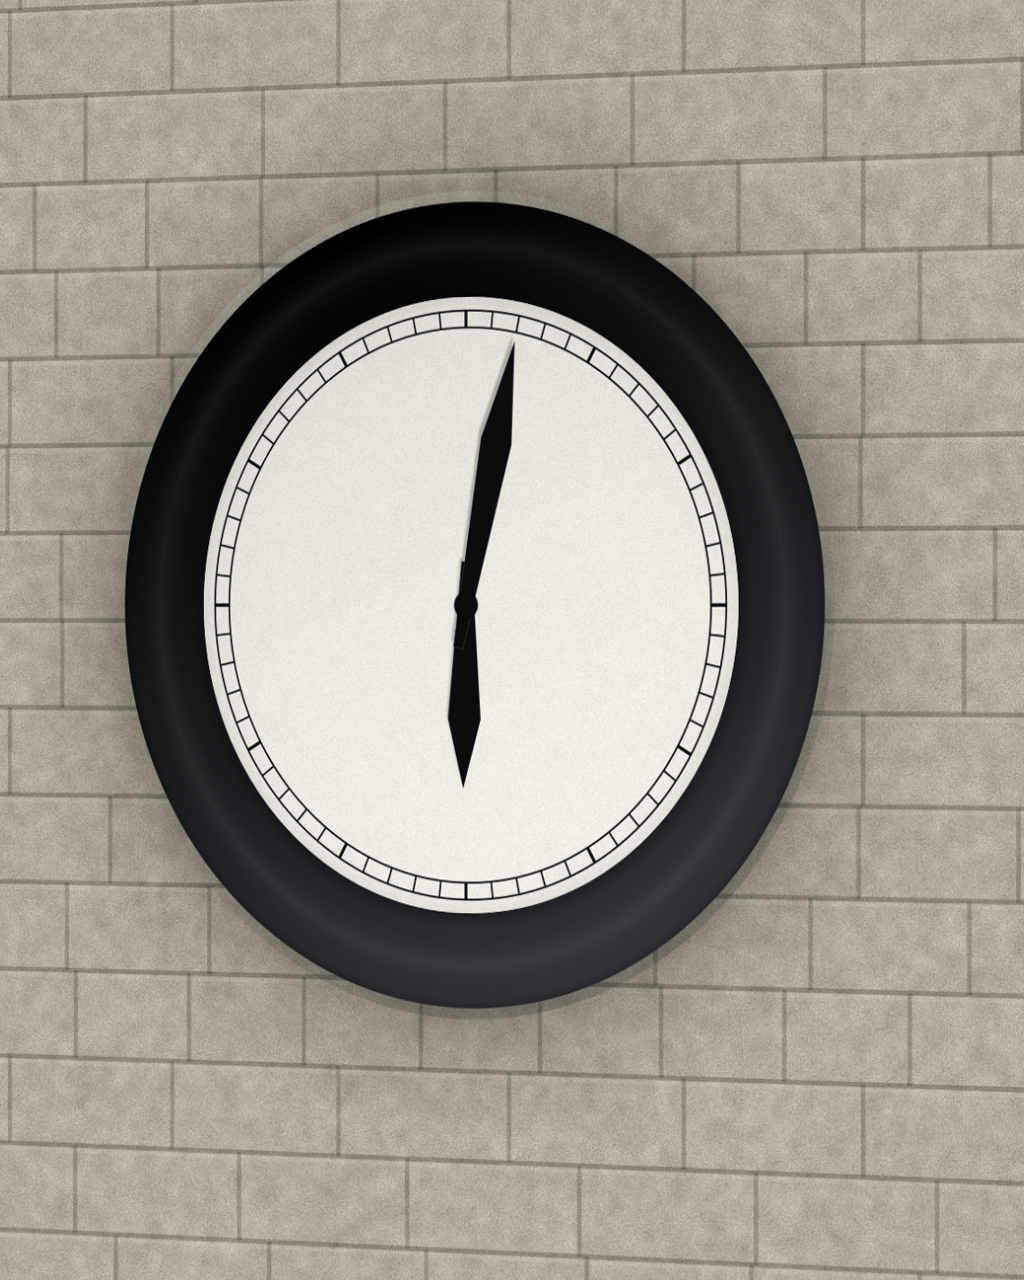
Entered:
6h02
